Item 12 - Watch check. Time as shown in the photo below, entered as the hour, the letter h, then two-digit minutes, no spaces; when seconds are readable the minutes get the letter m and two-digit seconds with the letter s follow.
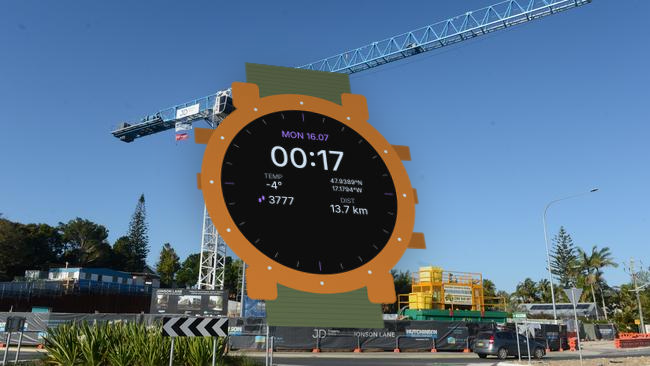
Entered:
0h17
